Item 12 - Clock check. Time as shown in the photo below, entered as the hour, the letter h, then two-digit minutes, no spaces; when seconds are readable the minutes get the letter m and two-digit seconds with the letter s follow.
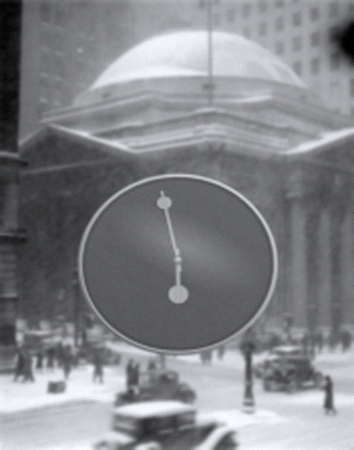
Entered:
5h58
